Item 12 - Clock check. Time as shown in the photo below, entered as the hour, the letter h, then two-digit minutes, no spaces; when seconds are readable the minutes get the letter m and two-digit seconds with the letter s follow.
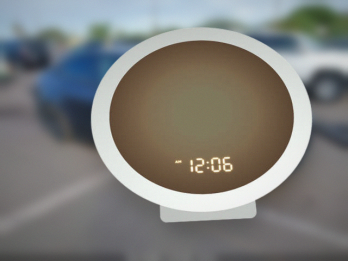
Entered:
12h06
